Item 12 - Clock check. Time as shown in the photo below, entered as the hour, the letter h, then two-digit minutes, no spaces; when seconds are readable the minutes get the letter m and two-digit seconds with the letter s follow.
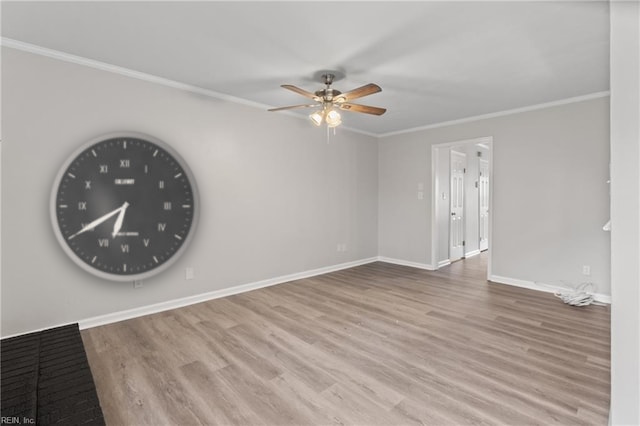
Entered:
6h40
